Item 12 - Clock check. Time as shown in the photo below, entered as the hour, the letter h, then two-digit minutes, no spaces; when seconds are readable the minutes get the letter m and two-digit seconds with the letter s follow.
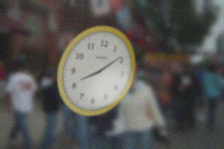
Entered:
8h09
